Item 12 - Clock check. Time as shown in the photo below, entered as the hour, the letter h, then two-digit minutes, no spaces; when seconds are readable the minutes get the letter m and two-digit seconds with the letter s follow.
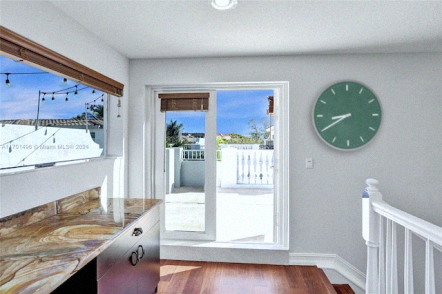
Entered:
8h40
